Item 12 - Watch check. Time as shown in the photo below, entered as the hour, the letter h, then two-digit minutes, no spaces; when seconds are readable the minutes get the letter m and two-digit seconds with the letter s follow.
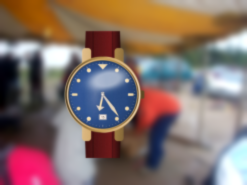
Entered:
6h24
